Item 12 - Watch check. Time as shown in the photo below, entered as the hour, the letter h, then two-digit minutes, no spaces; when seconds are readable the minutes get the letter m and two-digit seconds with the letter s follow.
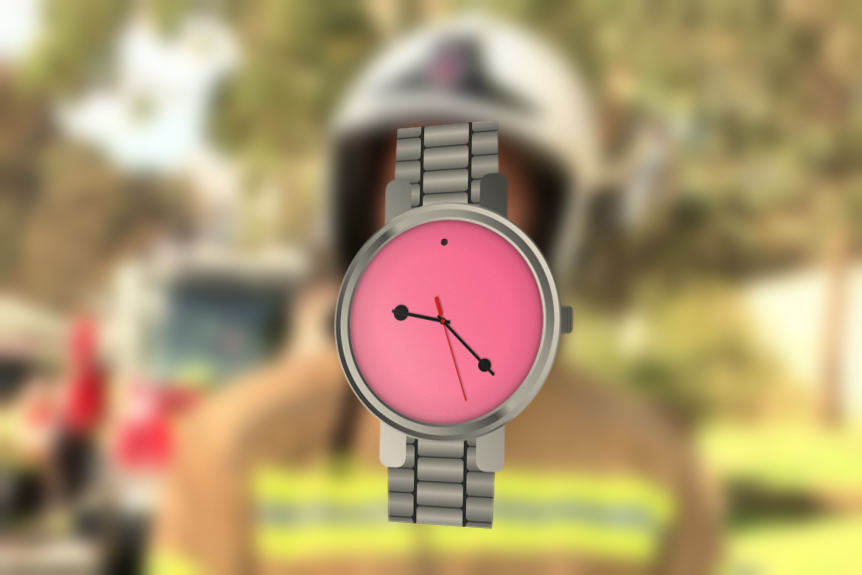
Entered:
9h22m27s
